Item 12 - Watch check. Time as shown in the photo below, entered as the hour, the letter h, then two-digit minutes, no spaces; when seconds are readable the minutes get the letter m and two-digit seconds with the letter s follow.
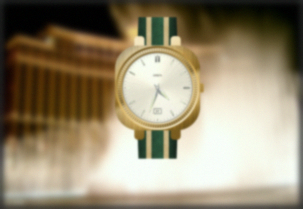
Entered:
4h33
